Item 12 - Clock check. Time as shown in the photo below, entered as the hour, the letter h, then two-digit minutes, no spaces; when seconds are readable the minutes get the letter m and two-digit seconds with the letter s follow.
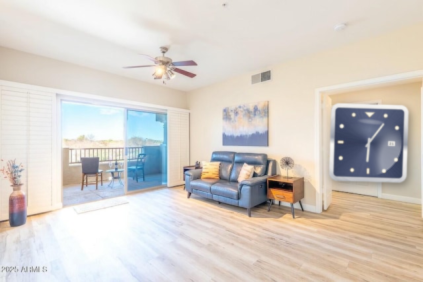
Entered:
6h06
